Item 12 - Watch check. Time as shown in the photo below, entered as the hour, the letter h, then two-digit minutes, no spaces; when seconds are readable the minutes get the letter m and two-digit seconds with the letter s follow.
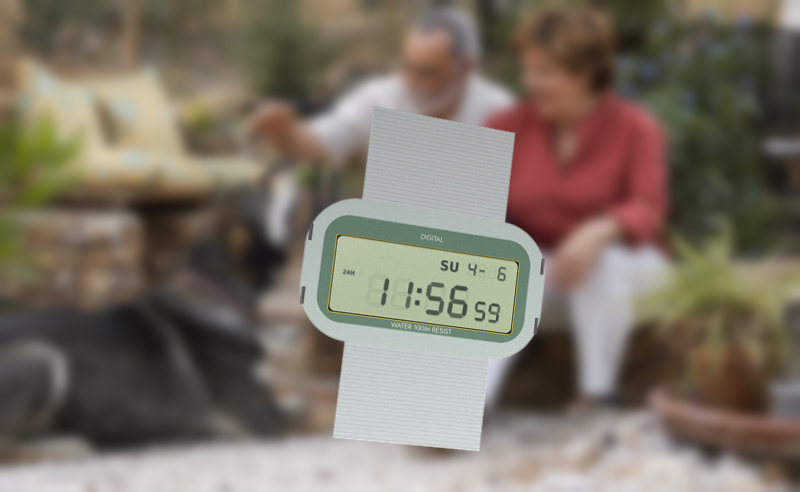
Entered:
11h56m59s
